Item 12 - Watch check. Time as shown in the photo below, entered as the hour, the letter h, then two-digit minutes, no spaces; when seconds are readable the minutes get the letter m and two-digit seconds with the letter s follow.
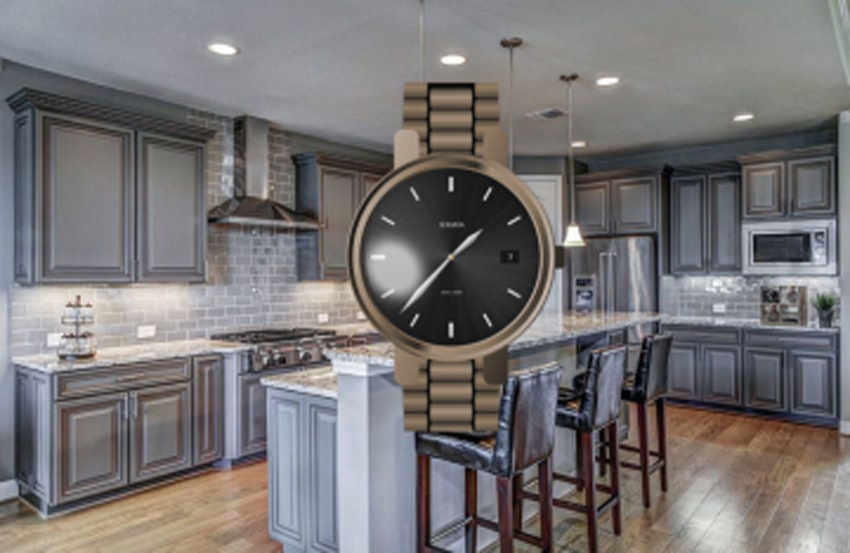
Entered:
1h37
